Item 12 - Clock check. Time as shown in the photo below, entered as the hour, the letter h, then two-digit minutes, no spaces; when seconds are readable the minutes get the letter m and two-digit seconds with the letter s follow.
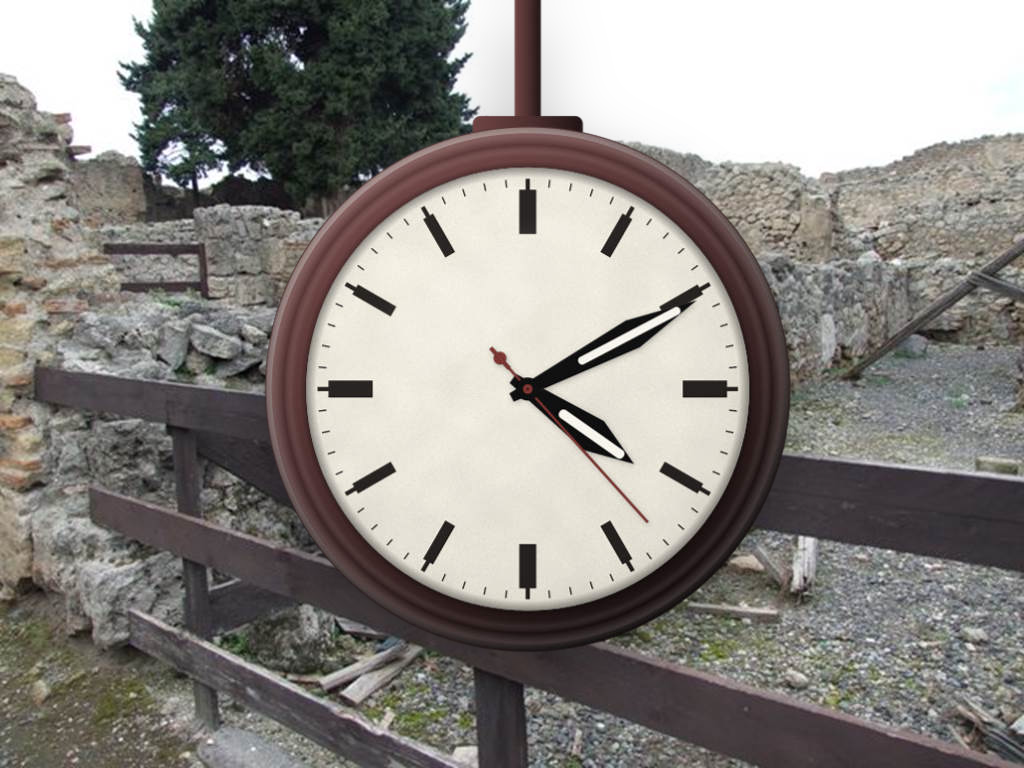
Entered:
4h10m23s
